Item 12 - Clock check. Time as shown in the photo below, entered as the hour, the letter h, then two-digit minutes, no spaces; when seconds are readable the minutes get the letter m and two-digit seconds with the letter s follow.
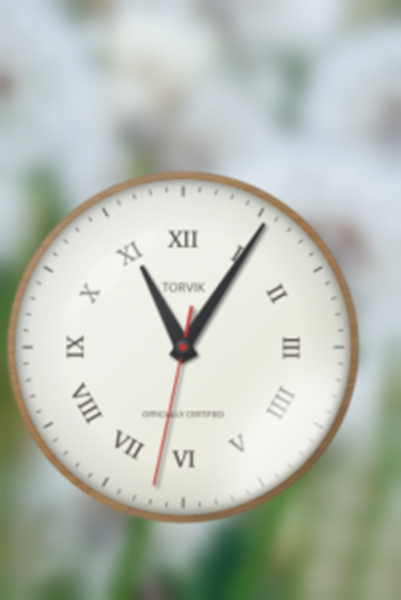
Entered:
11h05m32s
